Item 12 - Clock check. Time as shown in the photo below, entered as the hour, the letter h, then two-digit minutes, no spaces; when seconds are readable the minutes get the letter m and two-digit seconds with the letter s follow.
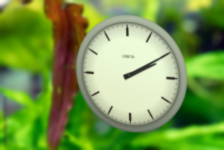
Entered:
2h10
